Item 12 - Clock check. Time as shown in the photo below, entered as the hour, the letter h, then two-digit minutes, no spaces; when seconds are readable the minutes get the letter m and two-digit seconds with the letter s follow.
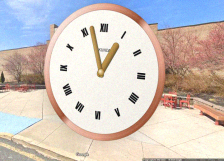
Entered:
12h57
